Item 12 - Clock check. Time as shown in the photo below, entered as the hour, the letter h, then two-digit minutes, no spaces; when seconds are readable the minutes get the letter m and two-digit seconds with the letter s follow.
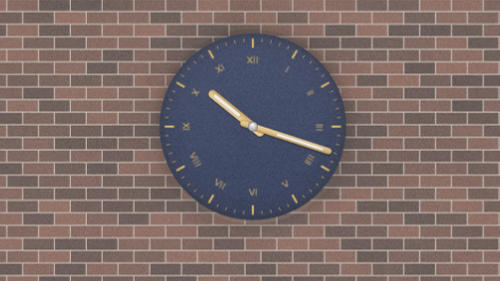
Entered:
10h18
